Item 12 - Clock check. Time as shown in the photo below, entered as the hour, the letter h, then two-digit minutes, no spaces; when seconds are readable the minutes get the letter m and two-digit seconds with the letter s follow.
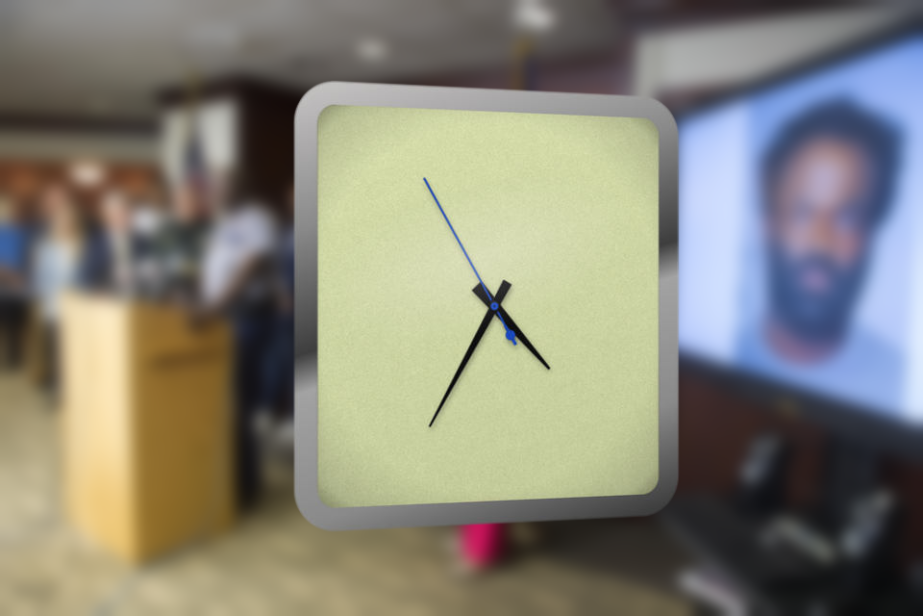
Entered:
4h34m55s
